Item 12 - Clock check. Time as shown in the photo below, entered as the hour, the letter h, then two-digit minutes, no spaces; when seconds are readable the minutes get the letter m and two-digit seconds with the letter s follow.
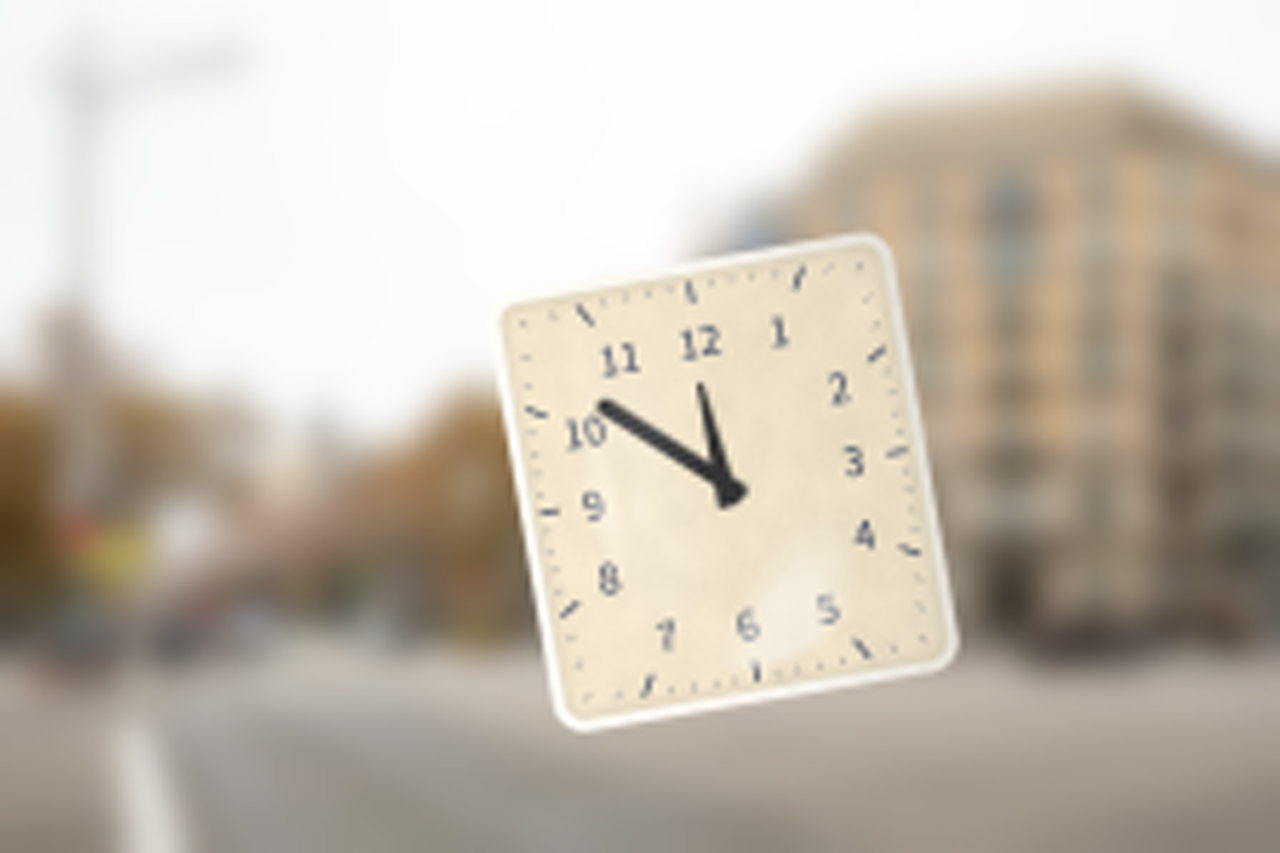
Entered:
11h52
